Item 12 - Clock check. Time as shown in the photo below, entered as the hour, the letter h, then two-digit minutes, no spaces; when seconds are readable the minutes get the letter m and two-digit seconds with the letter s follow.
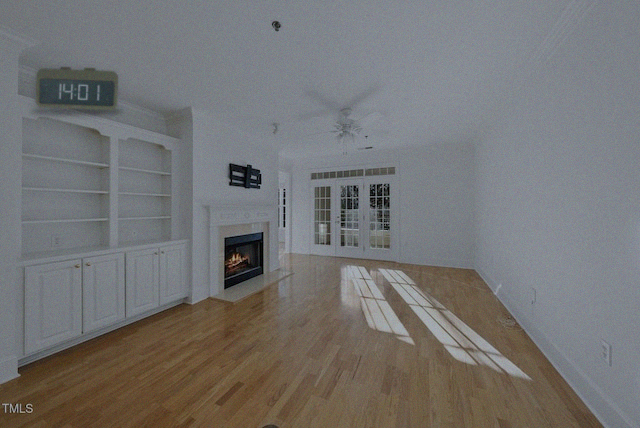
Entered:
14h01
